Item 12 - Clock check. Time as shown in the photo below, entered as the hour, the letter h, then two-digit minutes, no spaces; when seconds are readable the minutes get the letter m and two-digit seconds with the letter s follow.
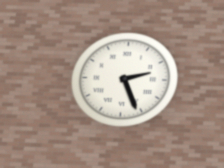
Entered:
2h26
